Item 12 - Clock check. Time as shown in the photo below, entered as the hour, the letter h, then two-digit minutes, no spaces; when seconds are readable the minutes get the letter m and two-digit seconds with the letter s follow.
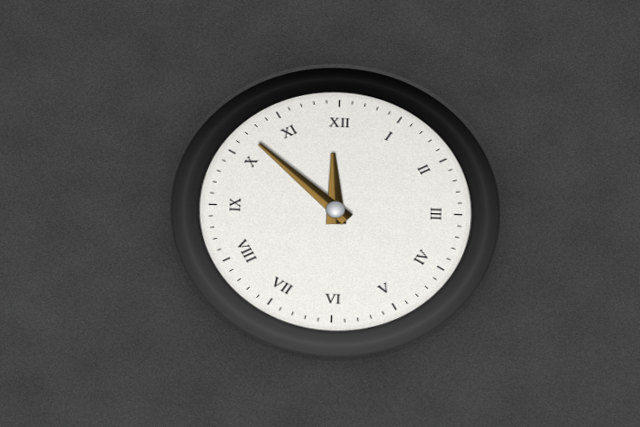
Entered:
11h52
